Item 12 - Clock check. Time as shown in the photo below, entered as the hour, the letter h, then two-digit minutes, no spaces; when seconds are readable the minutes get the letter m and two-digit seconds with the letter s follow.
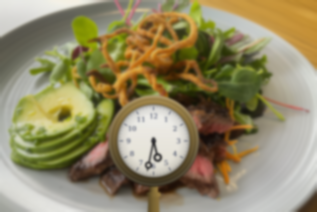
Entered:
5h32
